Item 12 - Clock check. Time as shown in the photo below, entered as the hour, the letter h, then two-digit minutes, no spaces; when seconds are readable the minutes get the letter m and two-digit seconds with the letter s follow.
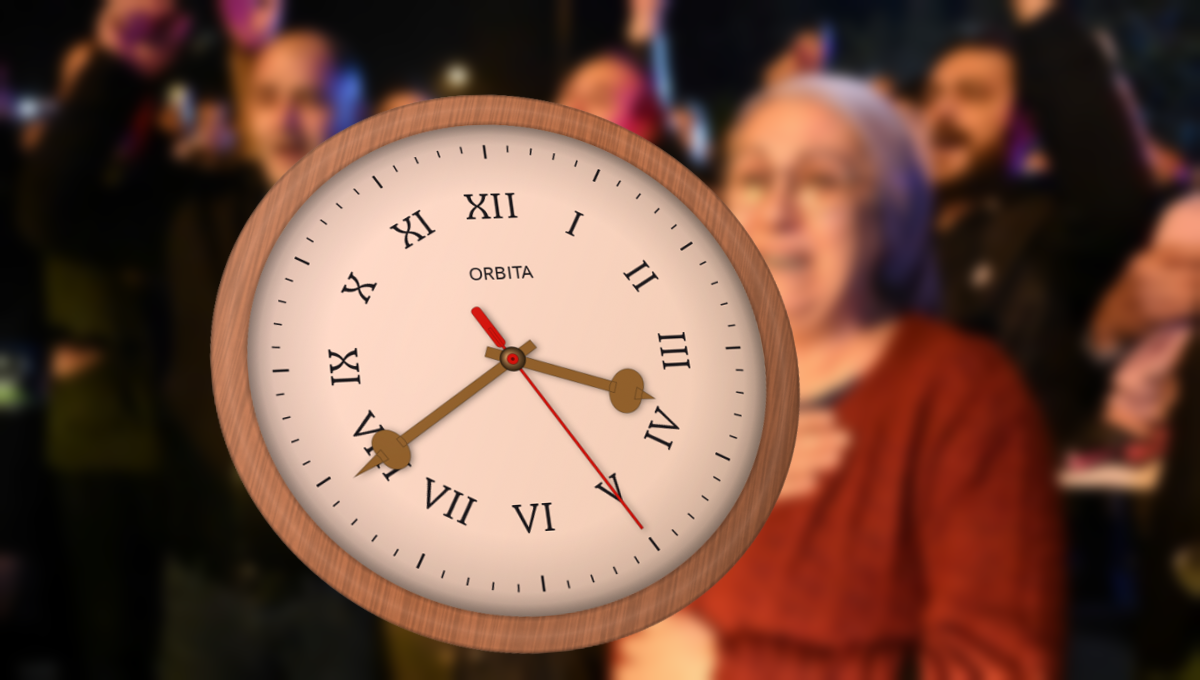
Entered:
3h39m25s
